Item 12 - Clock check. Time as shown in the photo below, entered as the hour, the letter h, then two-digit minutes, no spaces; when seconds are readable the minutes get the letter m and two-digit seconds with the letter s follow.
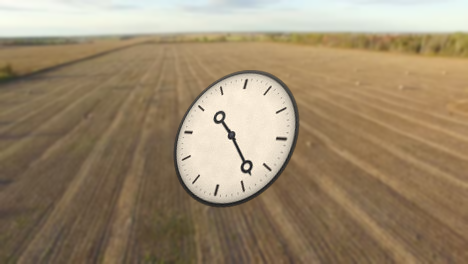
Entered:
10h23
